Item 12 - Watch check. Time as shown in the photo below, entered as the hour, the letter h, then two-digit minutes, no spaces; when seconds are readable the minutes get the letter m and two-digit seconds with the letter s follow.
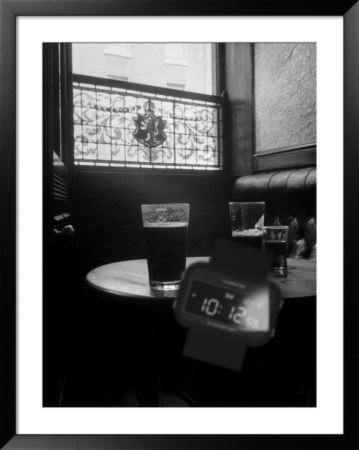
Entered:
10h12
